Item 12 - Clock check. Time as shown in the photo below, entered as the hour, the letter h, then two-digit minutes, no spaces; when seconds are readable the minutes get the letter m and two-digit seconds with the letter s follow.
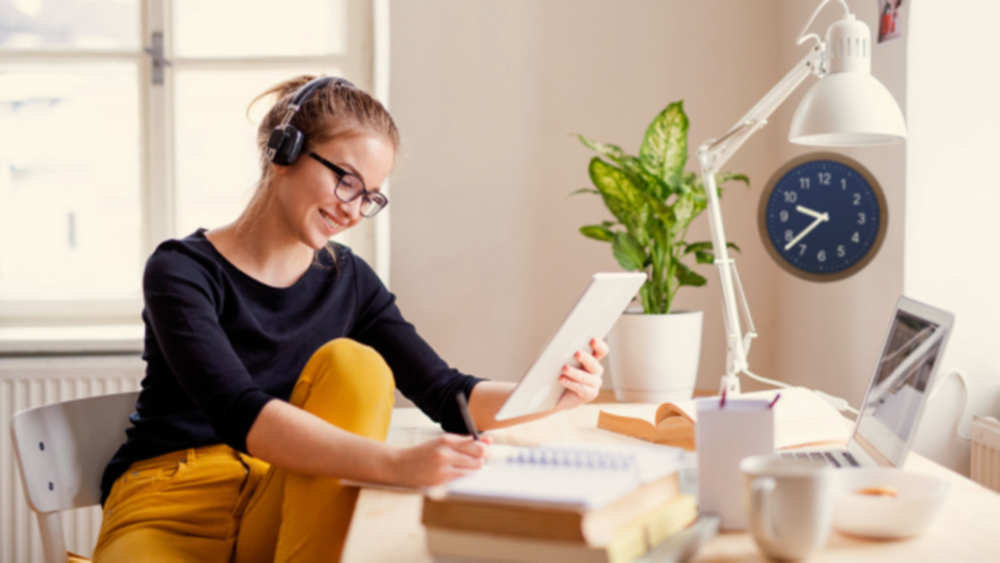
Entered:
9h38
